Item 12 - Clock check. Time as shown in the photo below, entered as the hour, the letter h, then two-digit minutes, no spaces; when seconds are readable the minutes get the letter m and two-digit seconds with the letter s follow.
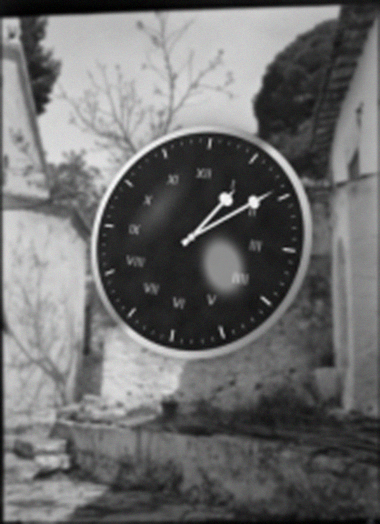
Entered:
1h09
